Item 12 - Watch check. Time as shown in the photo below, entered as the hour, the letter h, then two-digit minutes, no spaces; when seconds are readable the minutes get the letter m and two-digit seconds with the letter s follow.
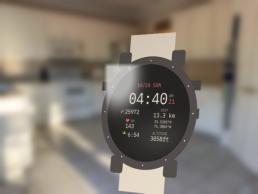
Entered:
4h40
